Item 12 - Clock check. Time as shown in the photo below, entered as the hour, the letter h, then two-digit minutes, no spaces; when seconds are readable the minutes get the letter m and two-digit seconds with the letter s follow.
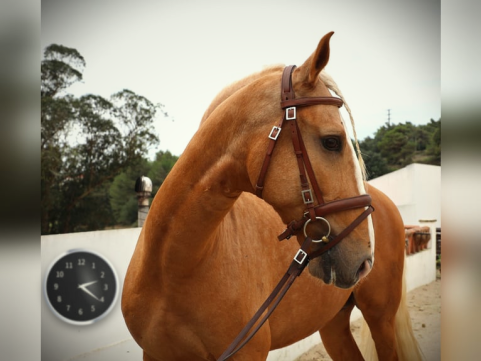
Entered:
2h21
